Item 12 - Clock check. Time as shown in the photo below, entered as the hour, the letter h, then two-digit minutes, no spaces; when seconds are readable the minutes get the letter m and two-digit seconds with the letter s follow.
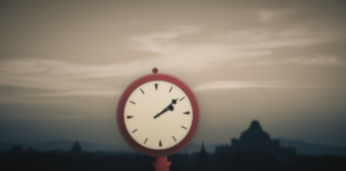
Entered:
2h09
